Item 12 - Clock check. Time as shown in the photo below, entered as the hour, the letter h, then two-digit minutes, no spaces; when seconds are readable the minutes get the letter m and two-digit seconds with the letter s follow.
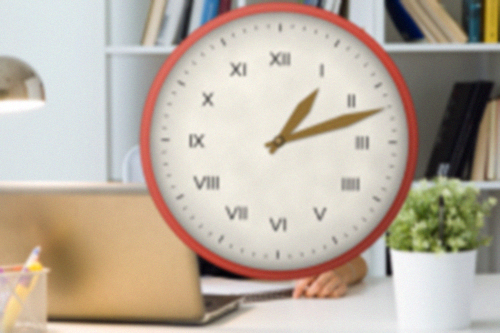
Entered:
1h12
